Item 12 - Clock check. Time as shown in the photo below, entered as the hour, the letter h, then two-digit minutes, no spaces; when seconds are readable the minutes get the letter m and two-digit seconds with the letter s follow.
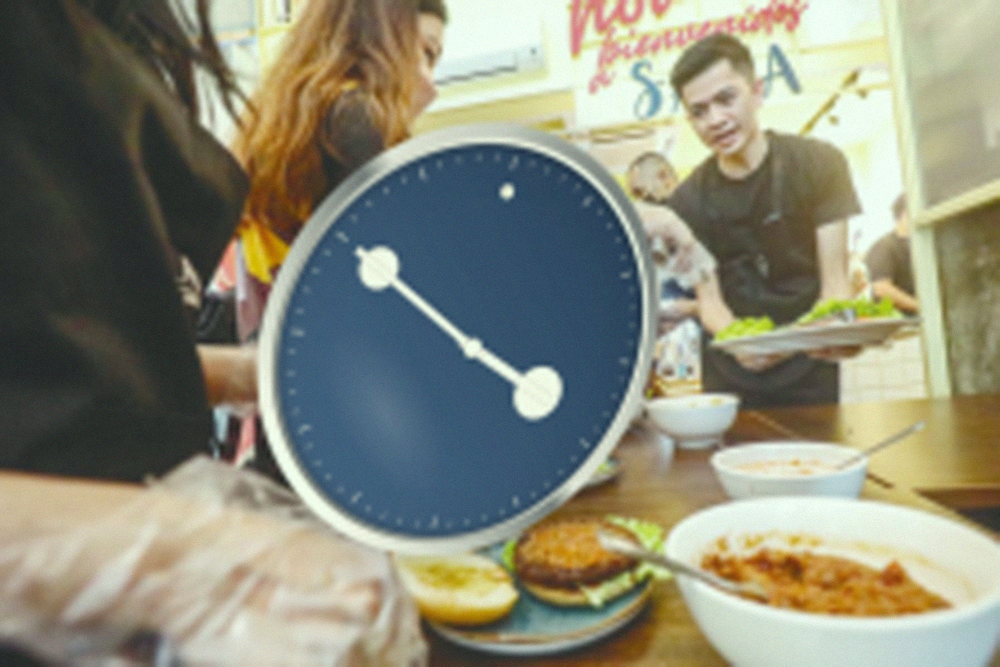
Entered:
3h50
